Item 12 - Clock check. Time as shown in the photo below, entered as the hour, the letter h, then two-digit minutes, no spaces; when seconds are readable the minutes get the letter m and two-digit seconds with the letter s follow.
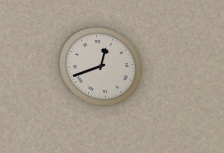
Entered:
12h42
